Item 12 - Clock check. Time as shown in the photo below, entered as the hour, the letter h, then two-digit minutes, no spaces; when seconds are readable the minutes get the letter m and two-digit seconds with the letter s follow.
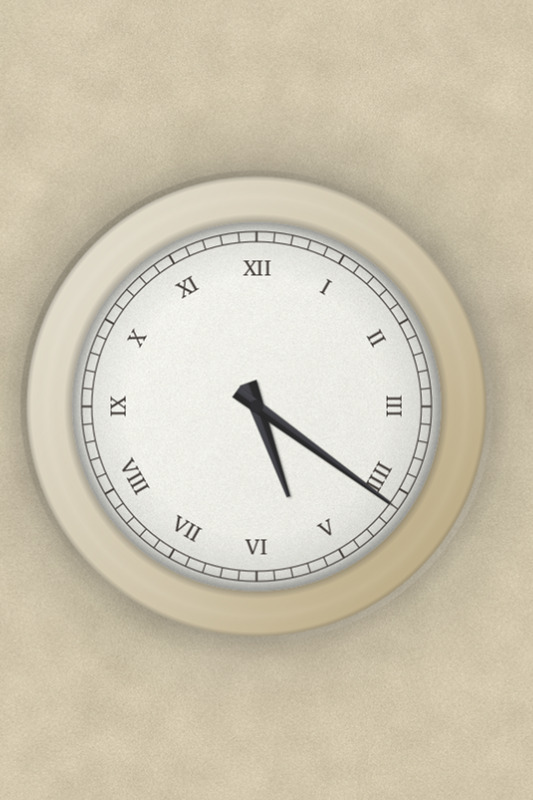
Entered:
5h21
